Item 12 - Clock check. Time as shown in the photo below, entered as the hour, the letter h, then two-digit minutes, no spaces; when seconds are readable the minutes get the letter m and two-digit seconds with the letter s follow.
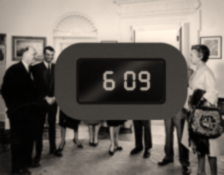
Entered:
6h09
